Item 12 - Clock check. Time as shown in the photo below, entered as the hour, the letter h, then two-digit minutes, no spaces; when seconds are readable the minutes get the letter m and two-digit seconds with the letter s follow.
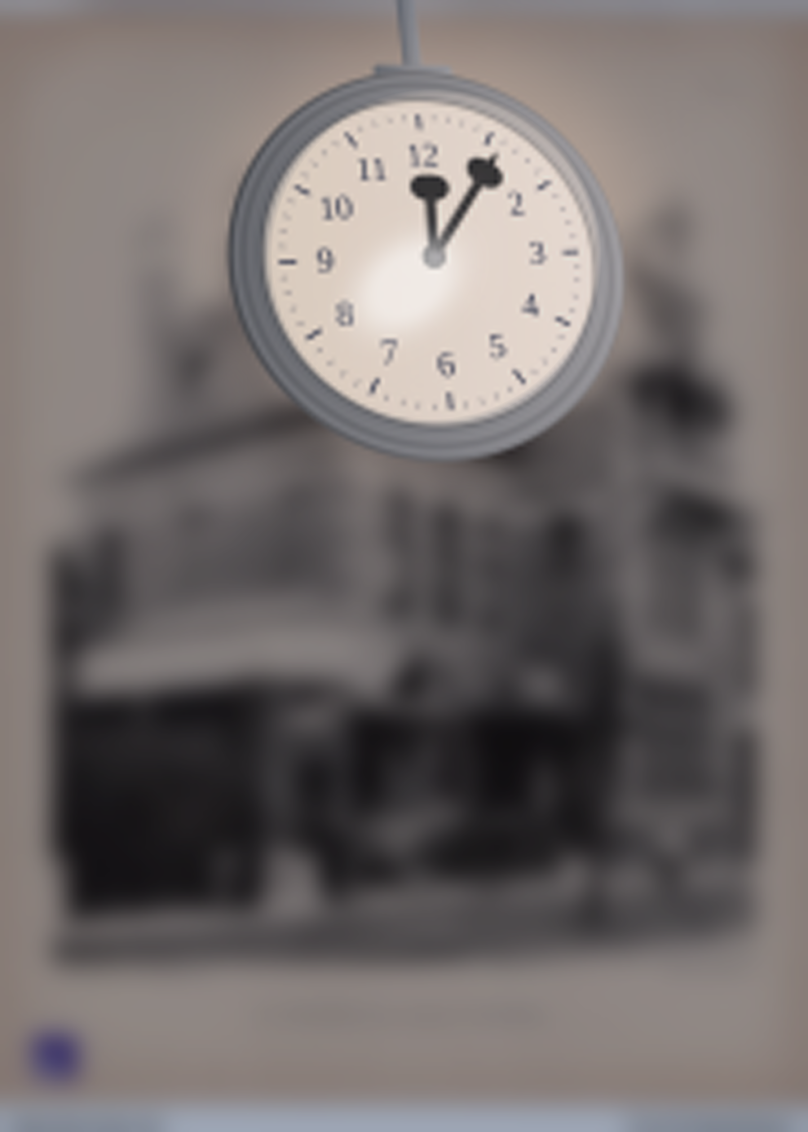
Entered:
12h06
